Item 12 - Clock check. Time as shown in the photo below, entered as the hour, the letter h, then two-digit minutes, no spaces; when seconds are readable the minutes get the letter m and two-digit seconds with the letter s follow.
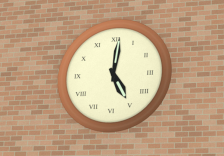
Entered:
5h01
